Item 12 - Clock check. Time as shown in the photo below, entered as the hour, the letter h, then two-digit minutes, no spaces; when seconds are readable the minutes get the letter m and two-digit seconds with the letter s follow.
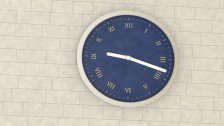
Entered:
9h18
